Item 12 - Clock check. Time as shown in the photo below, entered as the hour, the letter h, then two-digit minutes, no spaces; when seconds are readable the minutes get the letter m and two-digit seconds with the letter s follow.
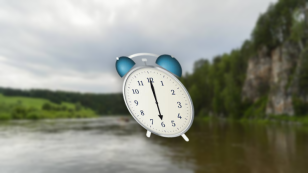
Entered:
6h00
